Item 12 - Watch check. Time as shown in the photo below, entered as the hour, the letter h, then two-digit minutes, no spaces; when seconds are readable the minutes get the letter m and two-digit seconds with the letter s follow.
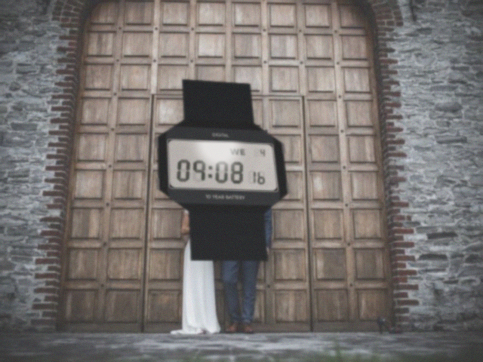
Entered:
9h08m16s
